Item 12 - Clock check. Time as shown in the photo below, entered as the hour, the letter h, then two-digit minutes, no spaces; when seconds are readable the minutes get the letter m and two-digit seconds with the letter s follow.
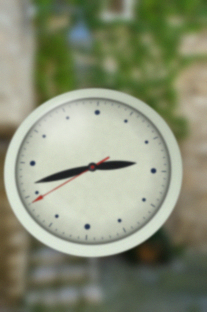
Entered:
2h41m39s
